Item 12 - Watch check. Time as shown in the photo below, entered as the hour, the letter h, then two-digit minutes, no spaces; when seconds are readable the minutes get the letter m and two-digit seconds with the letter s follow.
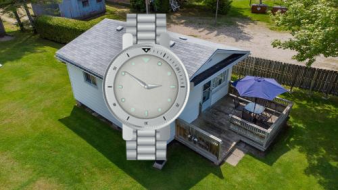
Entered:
2h51
